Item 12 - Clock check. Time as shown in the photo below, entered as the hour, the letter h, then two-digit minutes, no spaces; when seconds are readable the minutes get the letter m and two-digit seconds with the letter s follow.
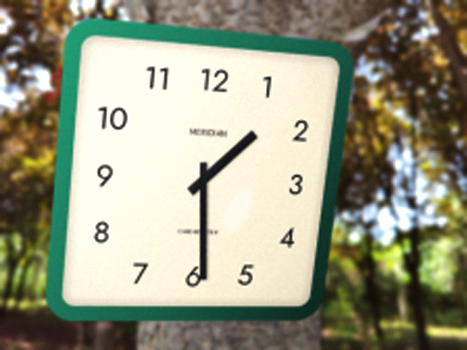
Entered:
1h29
